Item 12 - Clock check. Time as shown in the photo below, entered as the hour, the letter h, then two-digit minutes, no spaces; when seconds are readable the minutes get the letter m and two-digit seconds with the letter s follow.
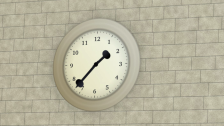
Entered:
1h37
